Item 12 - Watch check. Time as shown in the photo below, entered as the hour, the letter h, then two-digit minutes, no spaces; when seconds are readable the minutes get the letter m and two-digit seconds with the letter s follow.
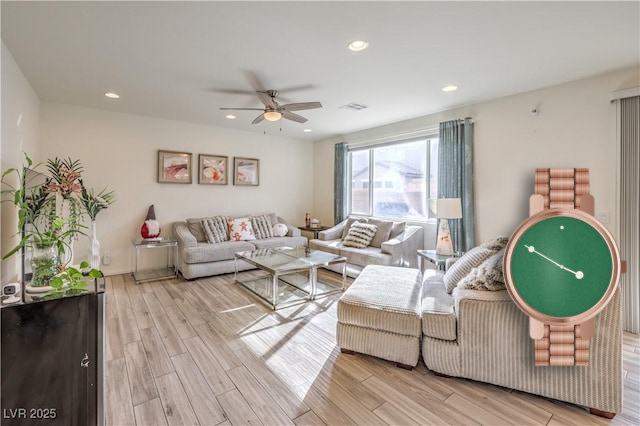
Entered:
3h50
